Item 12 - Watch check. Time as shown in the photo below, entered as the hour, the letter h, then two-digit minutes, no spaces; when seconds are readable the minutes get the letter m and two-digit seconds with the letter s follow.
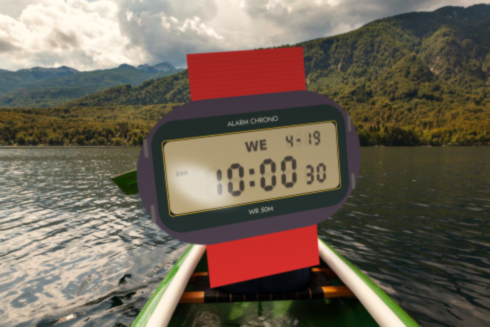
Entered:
10h00m30s
